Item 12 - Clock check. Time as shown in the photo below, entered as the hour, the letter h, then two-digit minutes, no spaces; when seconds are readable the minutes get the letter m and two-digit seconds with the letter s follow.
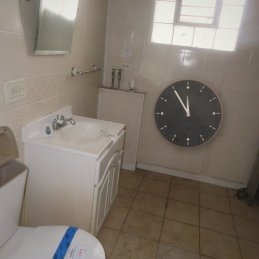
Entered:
11h55
